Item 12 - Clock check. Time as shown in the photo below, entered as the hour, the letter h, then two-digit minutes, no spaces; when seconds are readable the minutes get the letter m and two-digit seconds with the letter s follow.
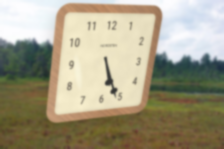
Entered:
5h26
